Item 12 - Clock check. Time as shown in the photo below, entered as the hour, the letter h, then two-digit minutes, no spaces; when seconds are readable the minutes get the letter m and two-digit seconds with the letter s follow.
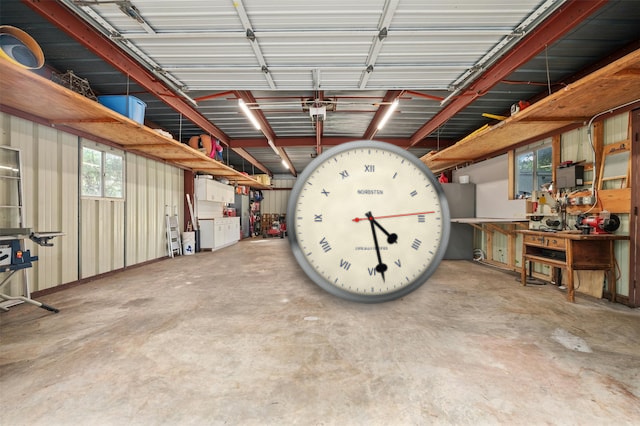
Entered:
4h28m14s
